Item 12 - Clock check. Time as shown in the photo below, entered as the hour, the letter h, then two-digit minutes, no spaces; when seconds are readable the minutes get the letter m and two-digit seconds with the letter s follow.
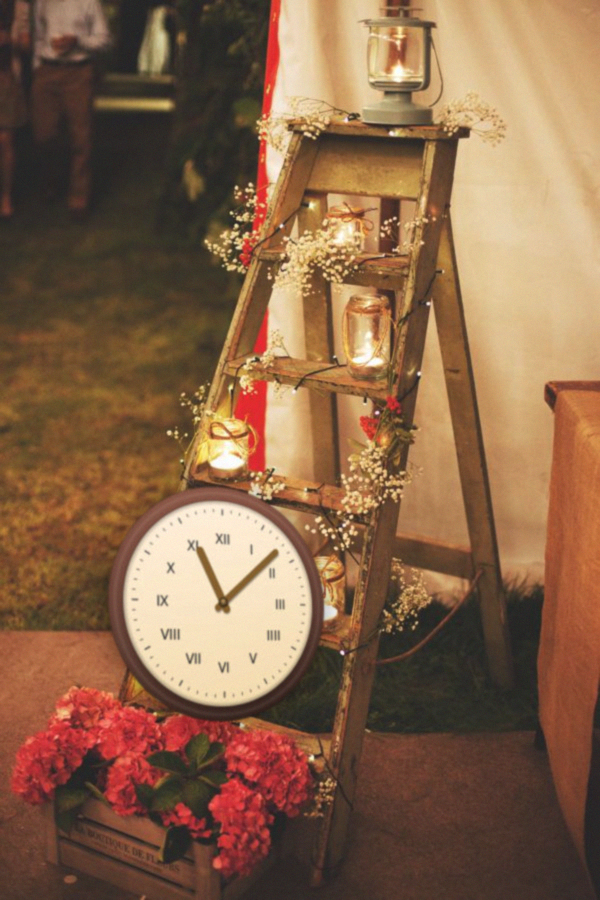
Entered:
11h08
